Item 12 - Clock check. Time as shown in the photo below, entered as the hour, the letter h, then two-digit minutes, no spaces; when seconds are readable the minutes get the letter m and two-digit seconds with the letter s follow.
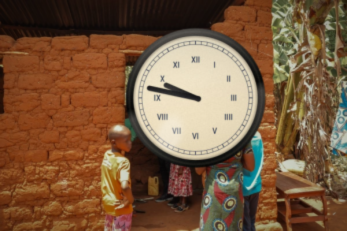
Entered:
9h47
